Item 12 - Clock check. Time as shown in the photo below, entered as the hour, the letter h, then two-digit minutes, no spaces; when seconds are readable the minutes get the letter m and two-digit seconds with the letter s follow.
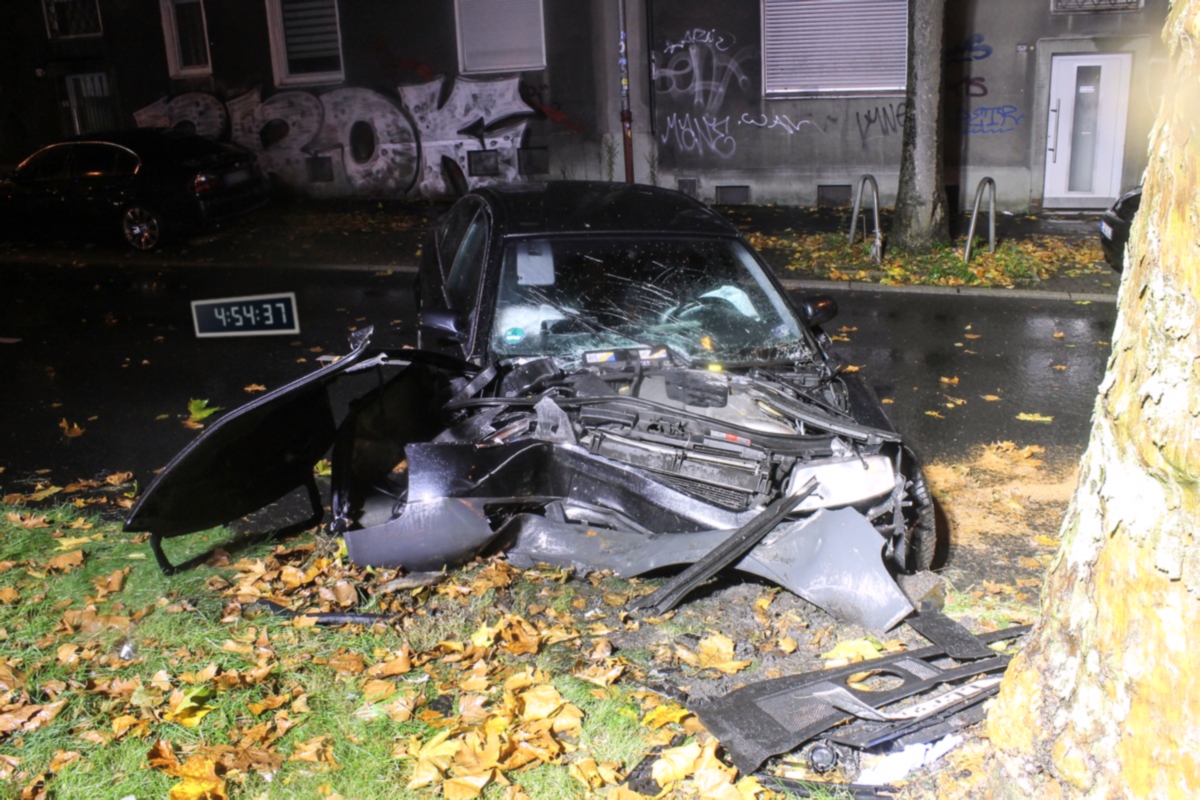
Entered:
4h54m37s
